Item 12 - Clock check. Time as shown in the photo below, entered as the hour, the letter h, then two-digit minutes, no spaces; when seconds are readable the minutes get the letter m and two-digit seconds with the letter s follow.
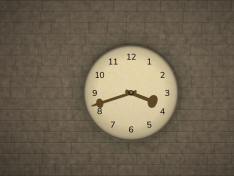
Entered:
3h42
